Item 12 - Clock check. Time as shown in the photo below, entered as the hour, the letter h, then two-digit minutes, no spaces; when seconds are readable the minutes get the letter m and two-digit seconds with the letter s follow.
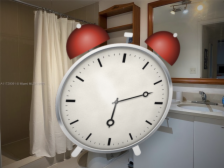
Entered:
6h12
